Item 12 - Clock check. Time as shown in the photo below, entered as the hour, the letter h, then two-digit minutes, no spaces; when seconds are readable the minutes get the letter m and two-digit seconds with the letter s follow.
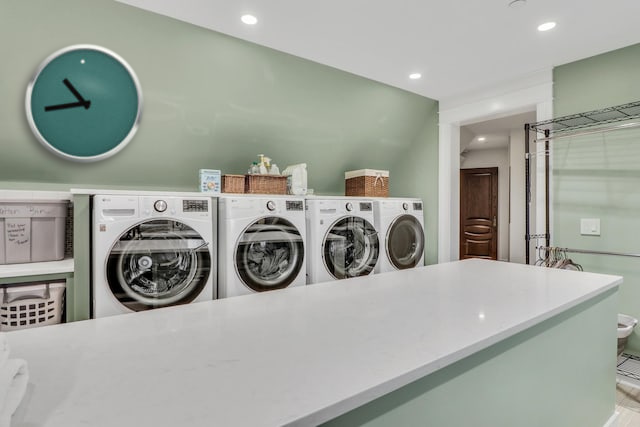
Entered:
10h44
